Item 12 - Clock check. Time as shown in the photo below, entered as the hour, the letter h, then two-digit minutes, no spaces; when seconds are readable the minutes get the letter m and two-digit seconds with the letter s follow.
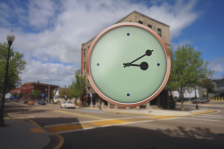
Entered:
3h10
